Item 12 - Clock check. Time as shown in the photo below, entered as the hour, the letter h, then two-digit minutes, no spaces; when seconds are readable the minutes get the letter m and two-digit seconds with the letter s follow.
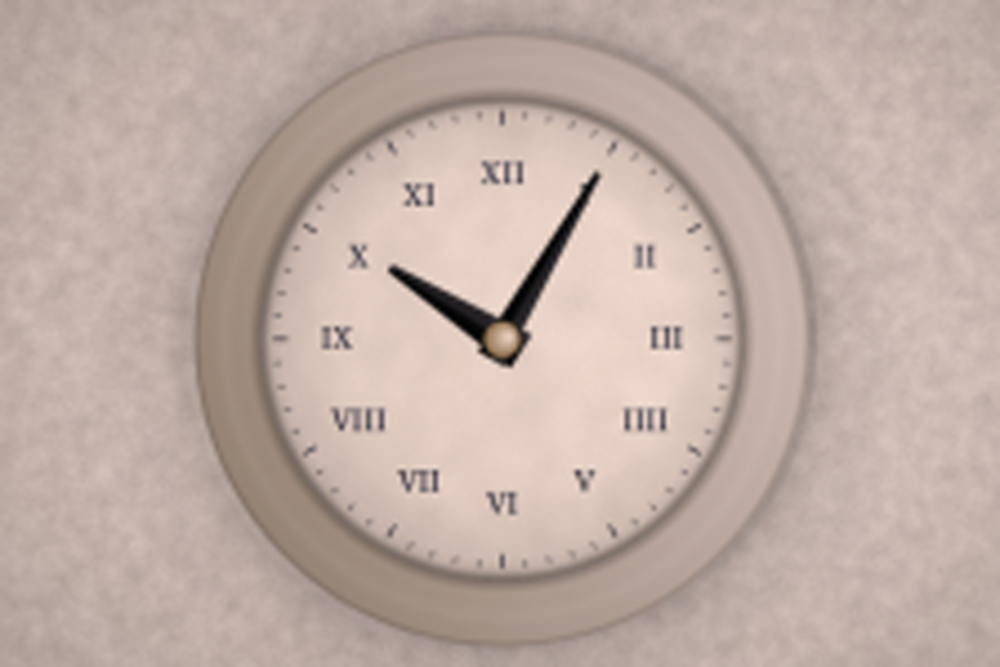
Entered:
10h05
